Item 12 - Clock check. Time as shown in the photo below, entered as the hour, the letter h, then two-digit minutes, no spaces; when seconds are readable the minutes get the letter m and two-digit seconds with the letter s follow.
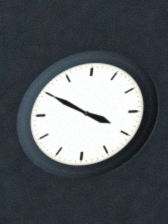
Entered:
3h50
